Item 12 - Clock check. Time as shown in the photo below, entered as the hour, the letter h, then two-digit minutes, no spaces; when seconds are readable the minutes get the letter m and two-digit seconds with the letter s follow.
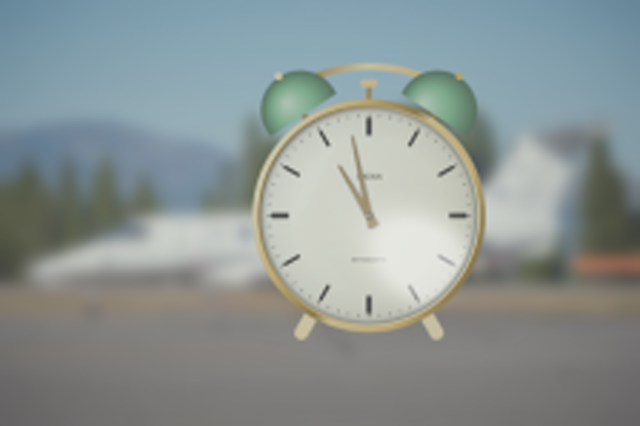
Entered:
10h58
